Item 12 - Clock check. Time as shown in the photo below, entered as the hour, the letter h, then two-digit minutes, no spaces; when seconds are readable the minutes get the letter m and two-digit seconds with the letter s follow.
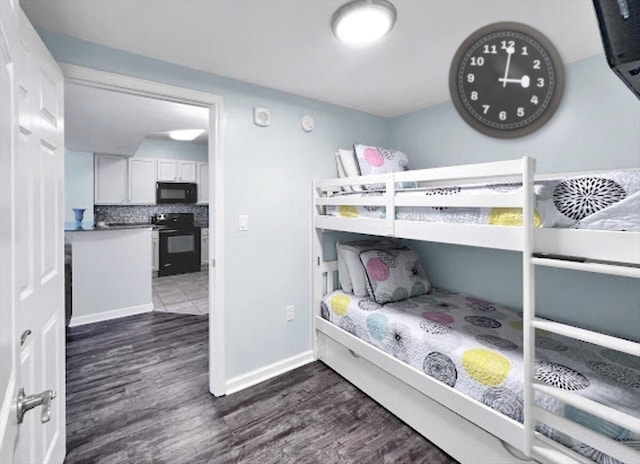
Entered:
3h01
